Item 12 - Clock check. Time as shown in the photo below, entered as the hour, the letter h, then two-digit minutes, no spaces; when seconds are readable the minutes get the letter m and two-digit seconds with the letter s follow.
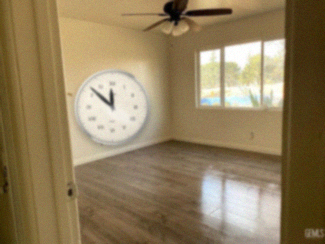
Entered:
11h52
